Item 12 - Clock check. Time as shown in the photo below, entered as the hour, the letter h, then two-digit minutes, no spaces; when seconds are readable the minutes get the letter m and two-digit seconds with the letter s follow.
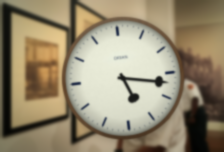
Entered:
5h17
